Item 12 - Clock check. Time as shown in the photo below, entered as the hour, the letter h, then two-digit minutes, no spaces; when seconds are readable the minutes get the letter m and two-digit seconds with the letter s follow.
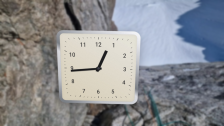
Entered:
12h44
